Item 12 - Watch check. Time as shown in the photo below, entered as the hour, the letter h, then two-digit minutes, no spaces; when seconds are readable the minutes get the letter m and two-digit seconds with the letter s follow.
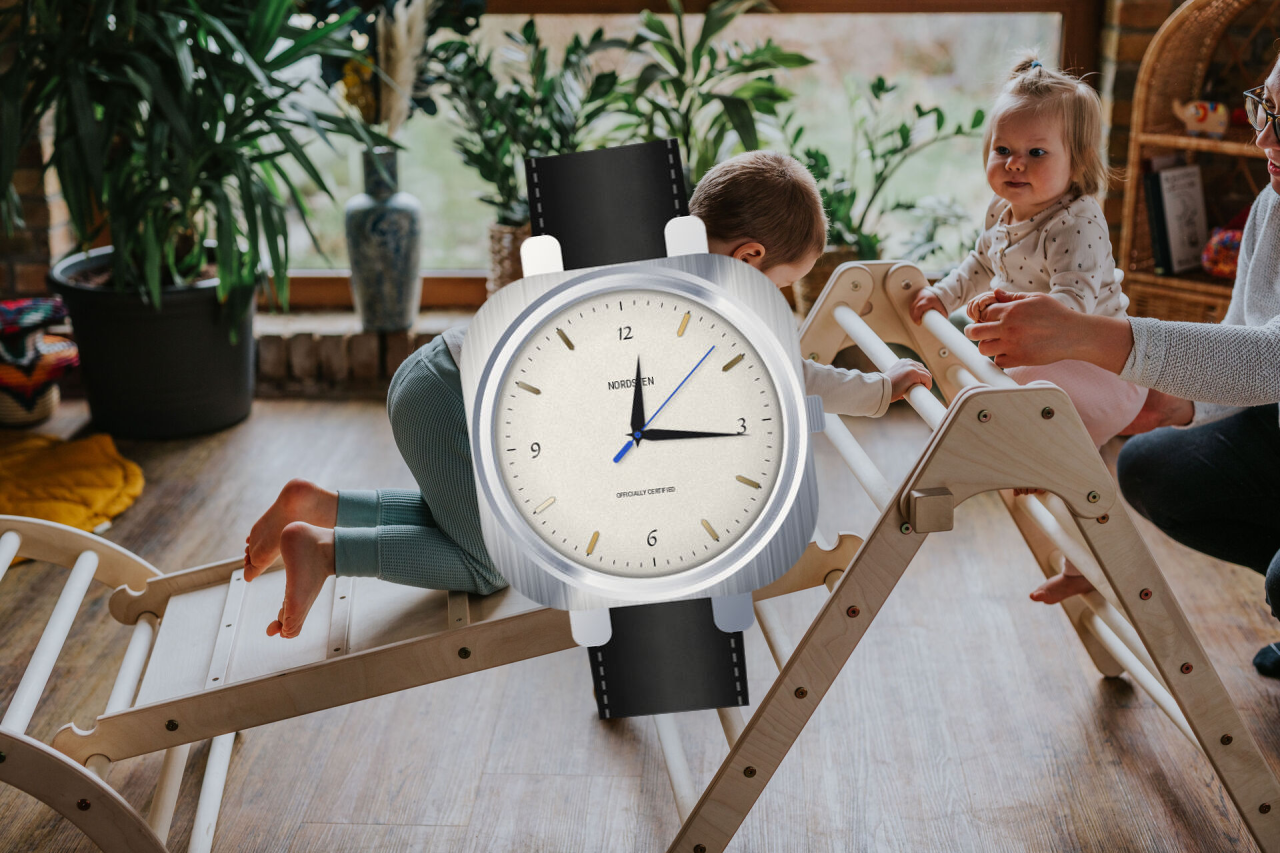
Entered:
12h16m08s
